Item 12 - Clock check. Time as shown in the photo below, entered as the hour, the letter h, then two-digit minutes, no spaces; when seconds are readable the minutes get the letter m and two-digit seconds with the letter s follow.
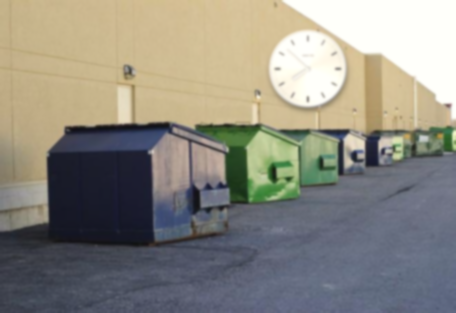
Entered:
7h52
